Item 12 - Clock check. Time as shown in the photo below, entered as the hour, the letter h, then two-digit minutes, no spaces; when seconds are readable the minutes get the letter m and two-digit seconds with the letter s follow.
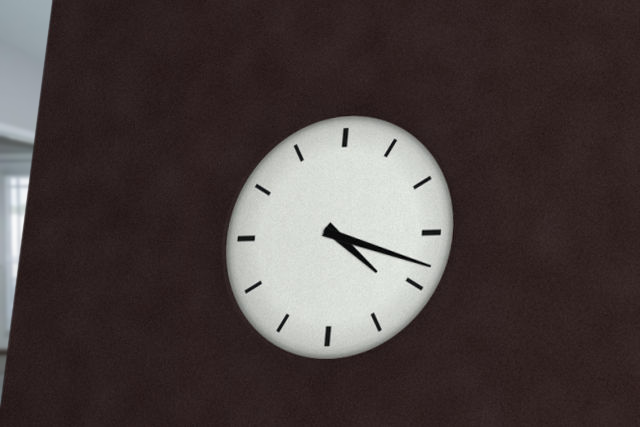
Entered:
4h18
